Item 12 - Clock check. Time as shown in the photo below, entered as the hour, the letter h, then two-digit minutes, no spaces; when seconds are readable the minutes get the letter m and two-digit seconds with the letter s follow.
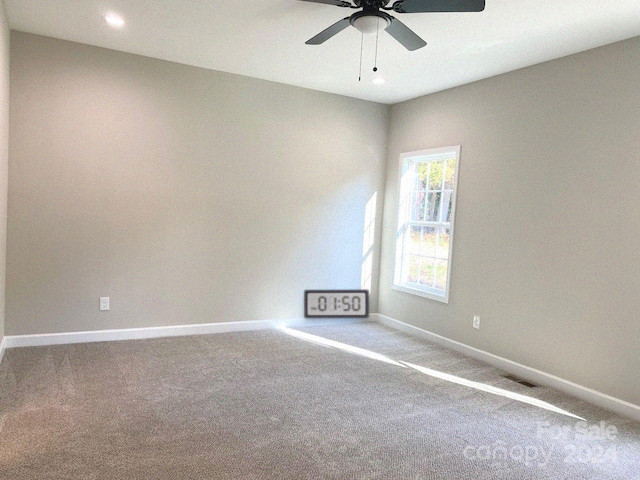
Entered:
1h50
